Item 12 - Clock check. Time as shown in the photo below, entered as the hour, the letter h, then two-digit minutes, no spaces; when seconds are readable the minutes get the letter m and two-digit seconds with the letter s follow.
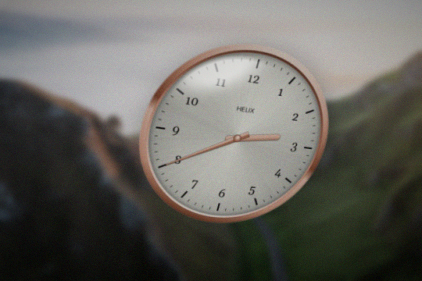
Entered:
2h40
